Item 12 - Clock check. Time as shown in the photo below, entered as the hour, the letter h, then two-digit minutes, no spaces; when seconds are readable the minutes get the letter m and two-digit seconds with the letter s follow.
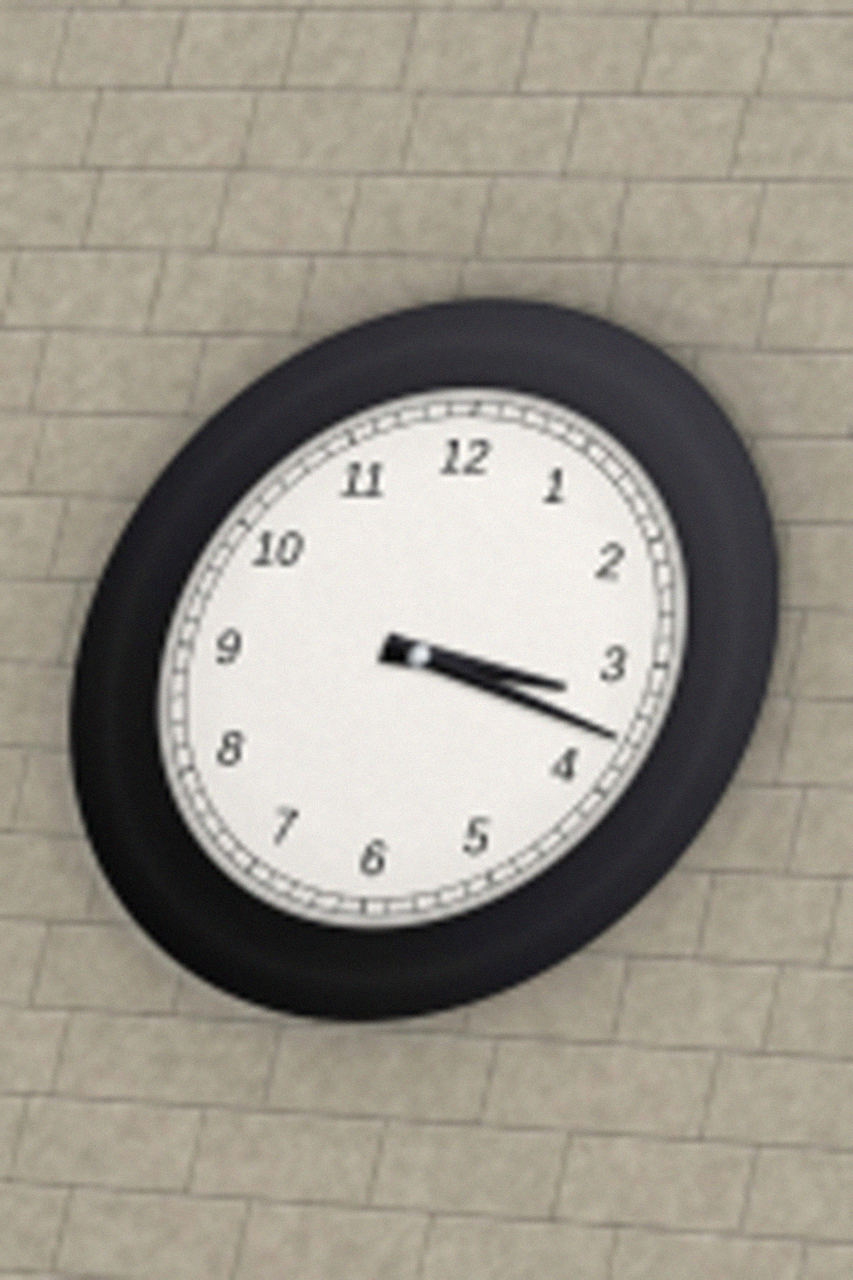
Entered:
3h18
